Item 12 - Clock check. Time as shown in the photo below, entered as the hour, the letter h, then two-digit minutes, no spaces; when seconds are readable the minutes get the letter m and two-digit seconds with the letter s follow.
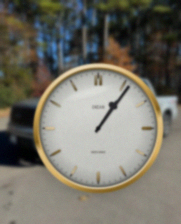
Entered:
1h06
